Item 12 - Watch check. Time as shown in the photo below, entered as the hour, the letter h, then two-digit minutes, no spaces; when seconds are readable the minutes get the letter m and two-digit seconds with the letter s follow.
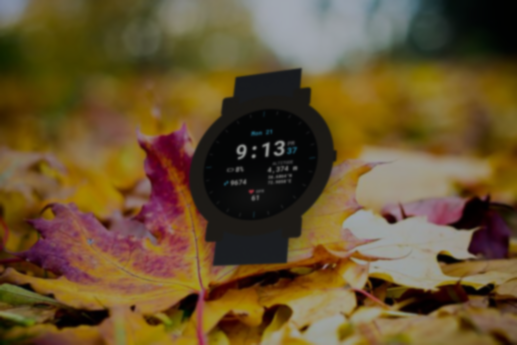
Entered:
9h13
